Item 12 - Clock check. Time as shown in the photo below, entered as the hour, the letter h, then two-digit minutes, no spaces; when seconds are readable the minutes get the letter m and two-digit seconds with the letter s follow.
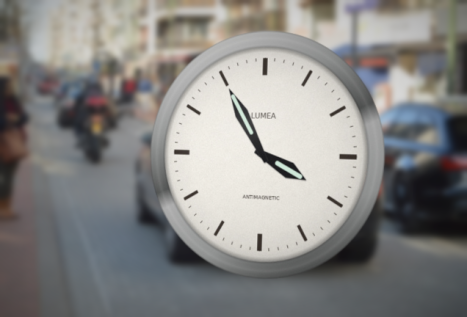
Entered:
3h55
